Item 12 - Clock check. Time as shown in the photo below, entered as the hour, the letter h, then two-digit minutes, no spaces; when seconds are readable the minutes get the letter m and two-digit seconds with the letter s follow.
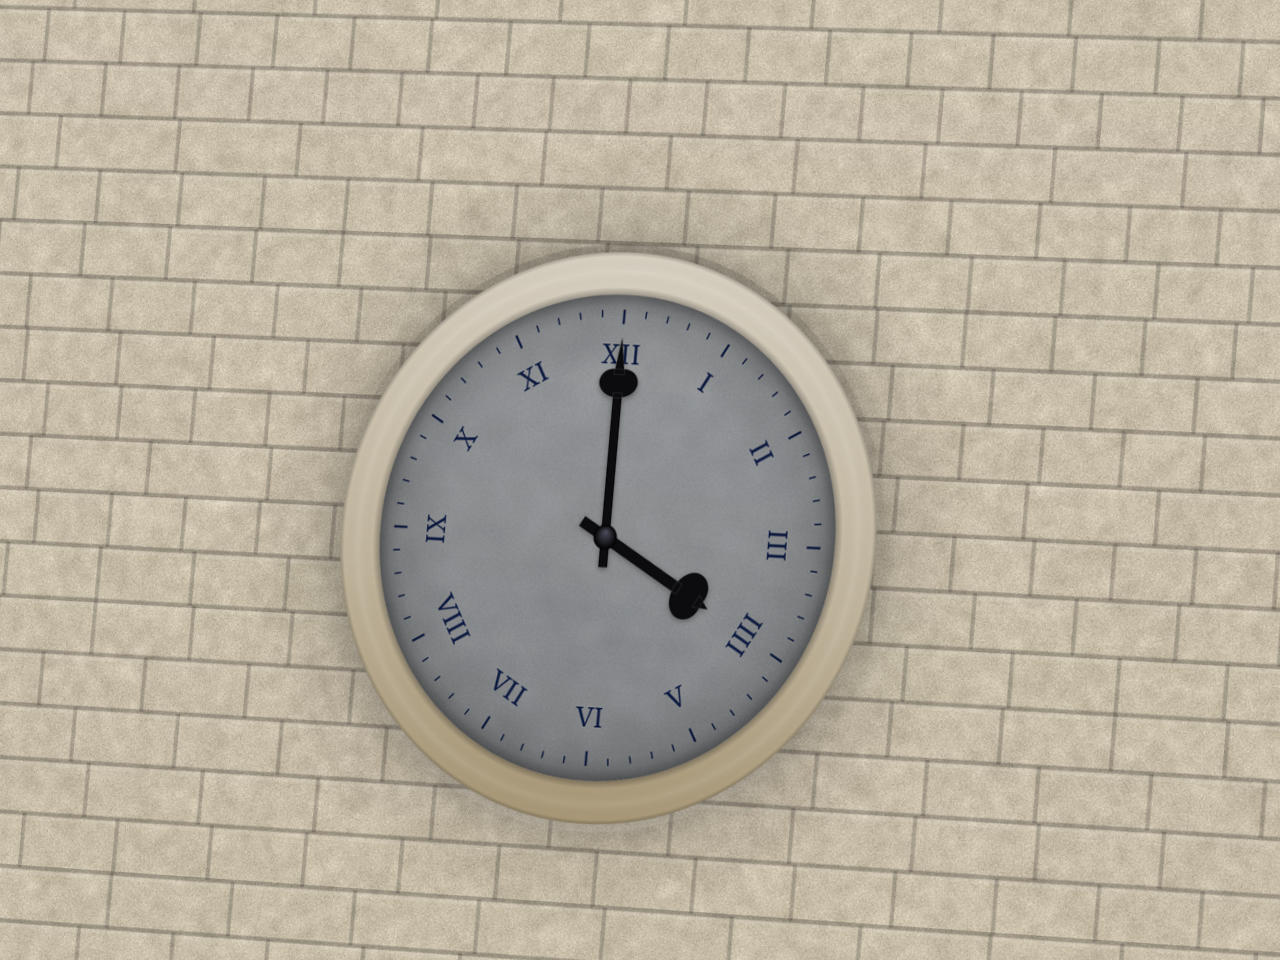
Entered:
4h00
